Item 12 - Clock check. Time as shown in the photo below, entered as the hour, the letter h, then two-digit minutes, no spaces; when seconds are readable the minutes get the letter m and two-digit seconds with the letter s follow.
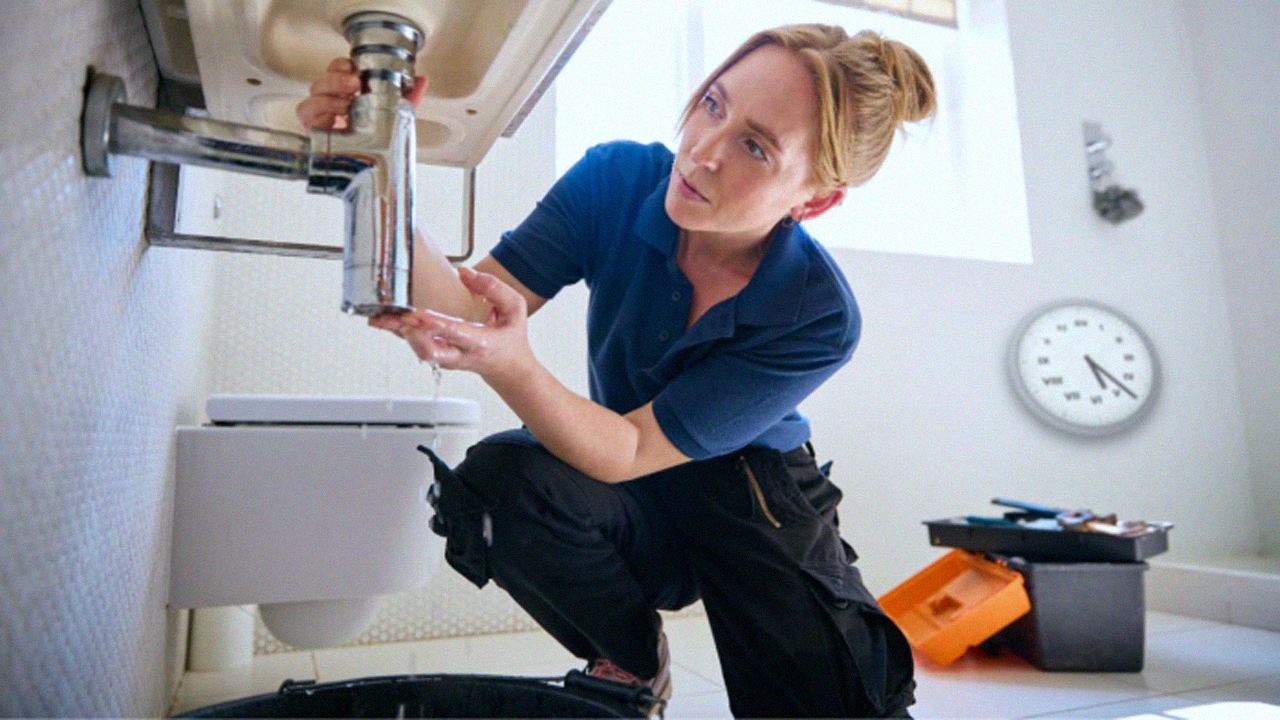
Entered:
5h23
